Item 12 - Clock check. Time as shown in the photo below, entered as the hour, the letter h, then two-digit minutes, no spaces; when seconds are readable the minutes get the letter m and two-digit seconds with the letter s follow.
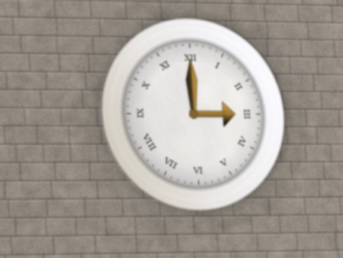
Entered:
3h00
